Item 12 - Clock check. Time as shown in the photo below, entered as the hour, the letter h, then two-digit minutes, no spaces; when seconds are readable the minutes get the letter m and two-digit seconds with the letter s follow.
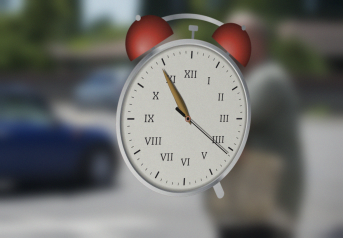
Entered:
10h54m21s
